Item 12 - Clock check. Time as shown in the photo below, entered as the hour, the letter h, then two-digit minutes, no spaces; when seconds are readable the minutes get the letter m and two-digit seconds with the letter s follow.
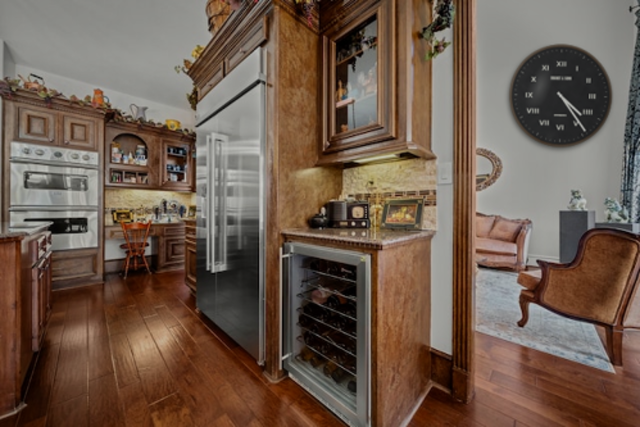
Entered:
4h24
